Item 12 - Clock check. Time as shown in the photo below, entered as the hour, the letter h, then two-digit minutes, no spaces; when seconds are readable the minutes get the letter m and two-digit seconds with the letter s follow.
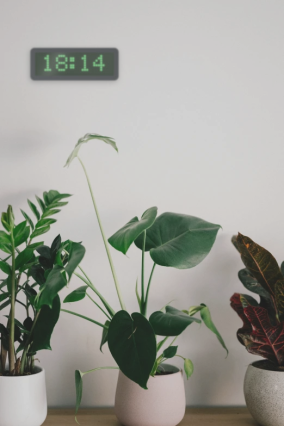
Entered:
18h14
